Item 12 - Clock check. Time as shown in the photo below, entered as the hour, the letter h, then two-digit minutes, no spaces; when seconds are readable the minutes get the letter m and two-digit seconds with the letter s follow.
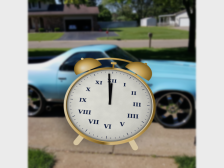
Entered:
11h59
